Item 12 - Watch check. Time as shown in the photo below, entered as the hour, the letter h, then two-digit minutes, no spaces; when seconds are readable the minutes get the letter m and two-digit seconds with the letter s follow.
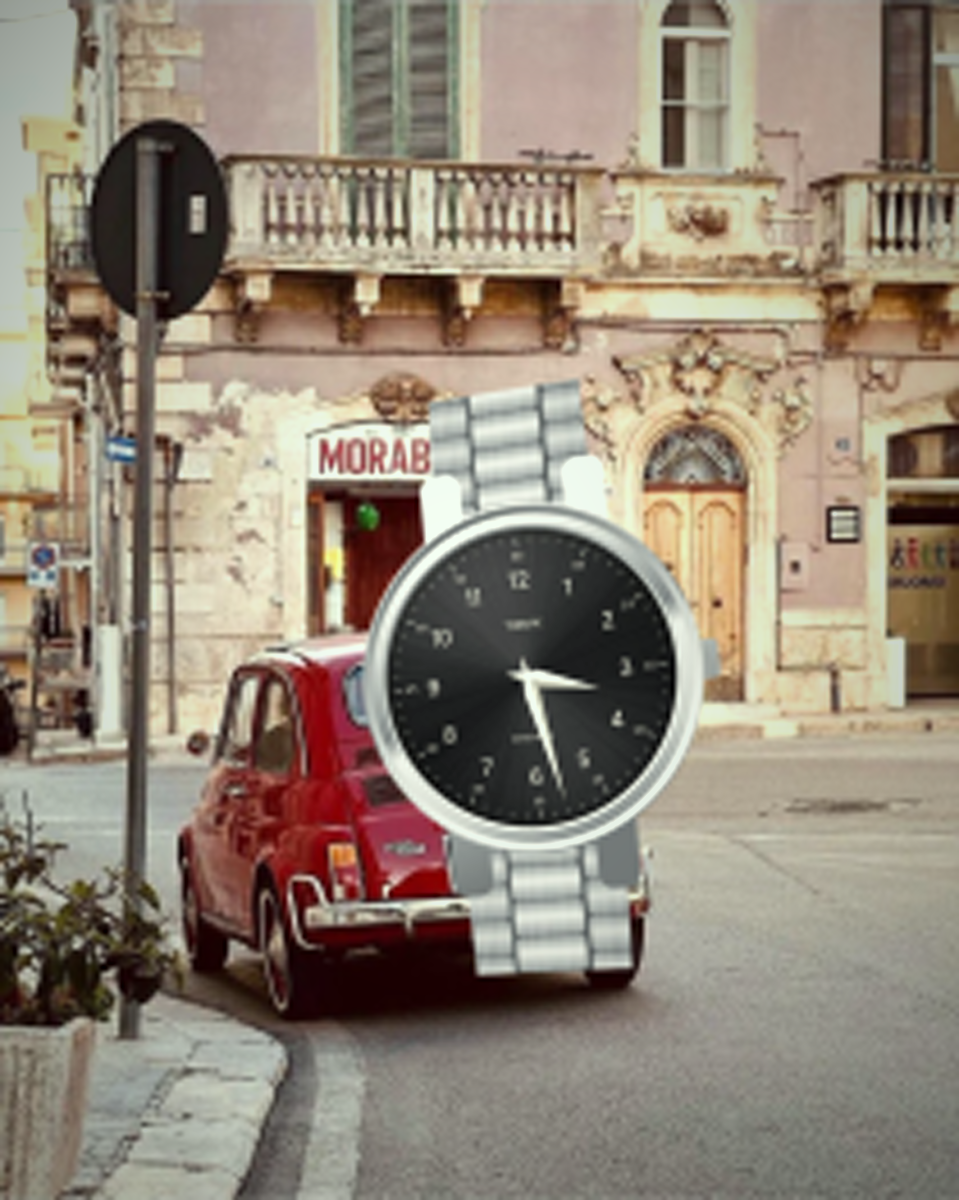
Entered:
3h28
